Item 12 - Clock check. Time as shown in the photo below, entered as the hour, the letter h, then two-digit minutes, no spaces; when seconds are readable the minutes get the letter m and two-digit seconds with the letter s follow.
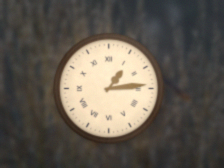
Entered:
1h14
